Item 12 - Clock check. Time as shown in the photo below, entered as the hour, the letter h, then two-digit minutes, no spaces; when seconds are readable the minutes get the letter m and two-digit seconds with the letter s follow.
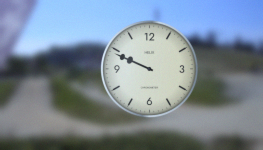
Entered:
9h49
